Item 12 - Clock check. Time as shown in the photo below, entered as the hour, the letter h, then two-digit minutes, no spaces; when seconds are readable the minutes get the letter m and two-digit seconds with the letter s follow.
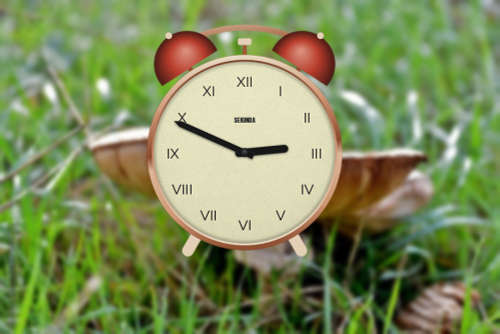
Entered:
2h49
